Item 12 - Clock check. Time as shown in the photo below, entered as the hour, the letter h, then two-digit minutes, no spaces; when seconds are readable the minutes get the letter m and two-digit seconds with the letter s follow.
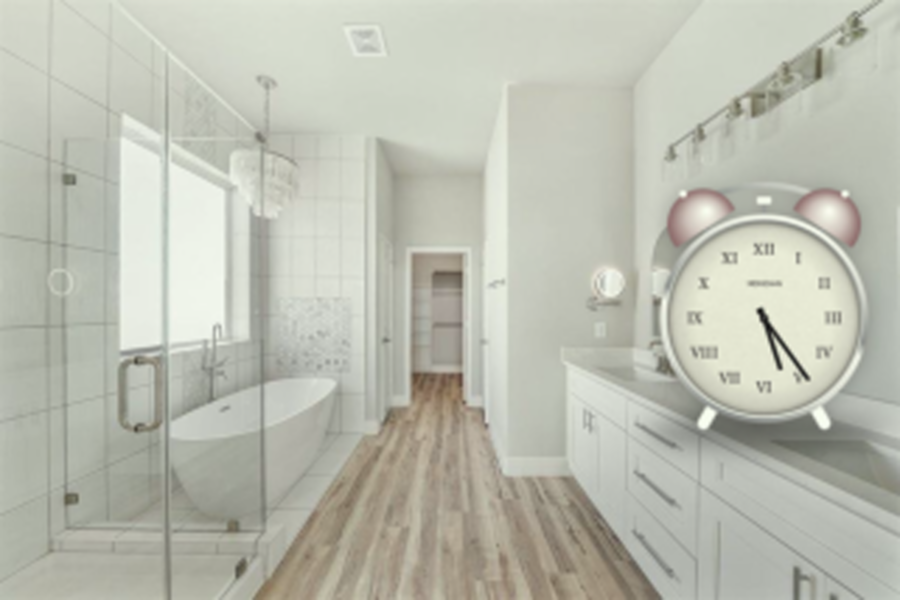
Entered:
5h24
